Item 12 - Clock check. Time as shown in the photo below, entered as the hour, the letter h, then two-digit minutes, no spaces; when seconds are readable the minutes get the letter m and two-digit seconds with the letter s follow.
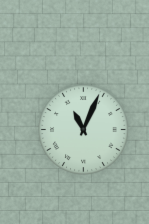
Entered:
11h04
